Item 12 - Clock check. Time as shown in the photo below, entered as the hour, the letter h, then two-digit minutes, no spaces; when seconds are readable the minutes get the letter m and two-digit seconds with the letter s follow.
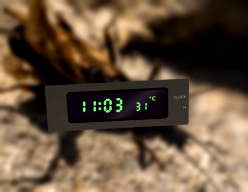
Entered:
11h03
